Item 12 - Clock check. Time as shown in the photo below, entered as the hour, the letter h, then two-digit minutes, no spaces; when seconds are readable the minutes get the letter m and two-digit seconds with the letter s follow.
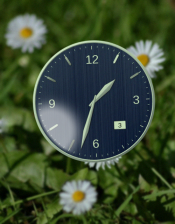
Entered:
1h33
